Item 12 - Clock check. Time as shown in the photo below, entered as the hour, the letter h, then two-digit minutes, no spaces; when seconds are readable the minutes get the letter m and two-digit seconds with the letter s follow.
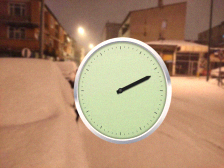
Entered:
2h11
